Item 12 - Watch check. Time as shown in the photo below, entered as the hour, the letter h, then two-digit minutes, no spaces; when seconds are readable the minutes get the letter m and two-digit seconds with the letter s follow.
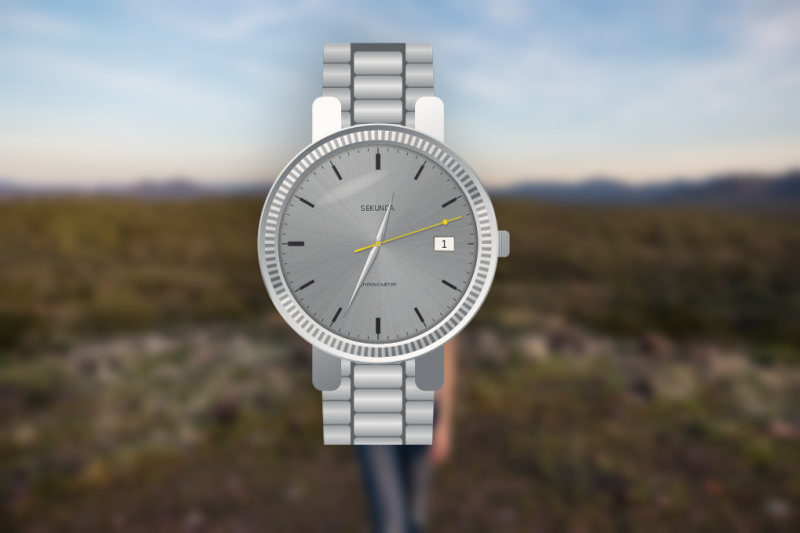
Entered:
12h34m12s
